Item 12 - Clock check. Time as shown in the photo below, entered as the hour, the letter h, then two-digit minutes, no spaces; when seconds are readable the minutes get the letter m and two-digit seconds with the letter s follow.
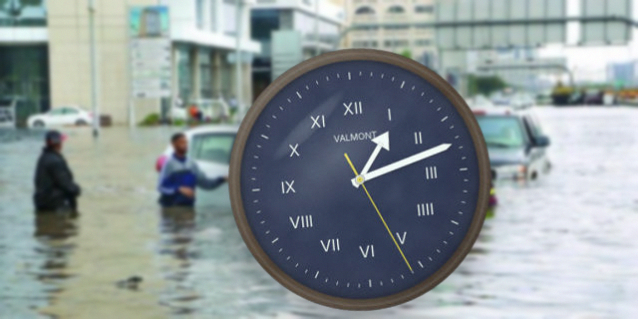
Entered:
1h12m26s
